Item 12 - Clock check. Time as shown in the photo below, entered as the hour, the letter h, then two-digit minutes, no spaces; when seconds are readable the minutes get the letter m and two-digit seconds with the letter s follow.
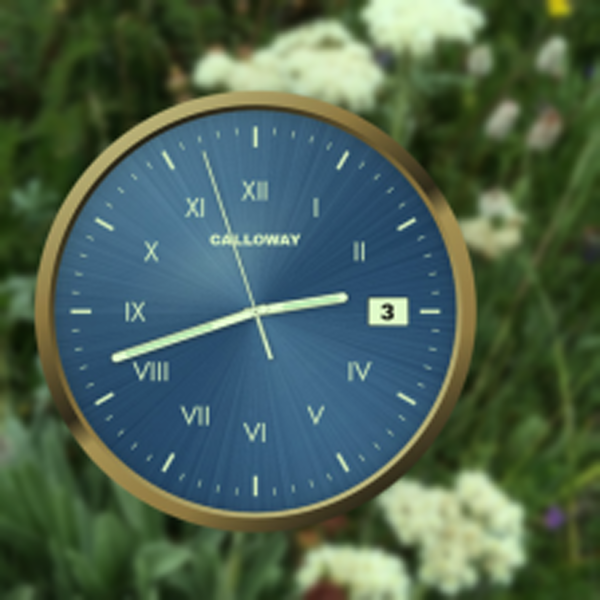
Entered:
2h41m57s
